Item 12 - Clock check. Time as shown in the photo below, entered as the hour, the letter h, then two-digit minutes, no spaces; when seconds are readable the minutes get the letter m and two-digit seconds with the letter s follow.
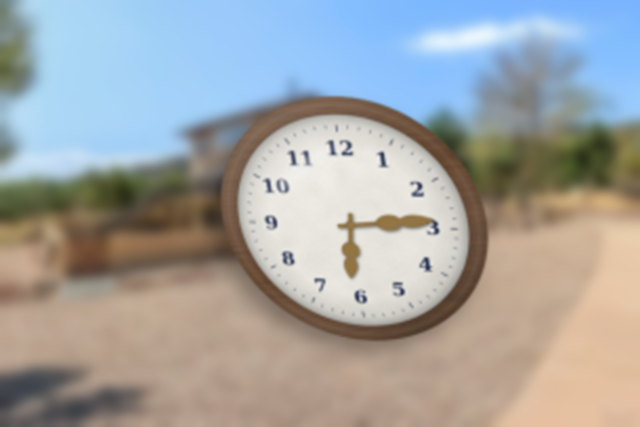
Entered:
6h14
